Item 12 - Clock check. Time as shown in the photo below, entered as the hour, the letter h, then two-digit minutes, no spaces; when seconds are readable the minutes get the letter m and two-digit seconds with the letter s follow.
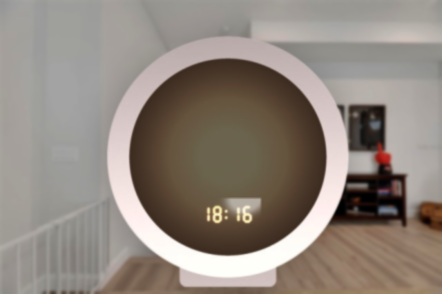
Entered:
18h16
